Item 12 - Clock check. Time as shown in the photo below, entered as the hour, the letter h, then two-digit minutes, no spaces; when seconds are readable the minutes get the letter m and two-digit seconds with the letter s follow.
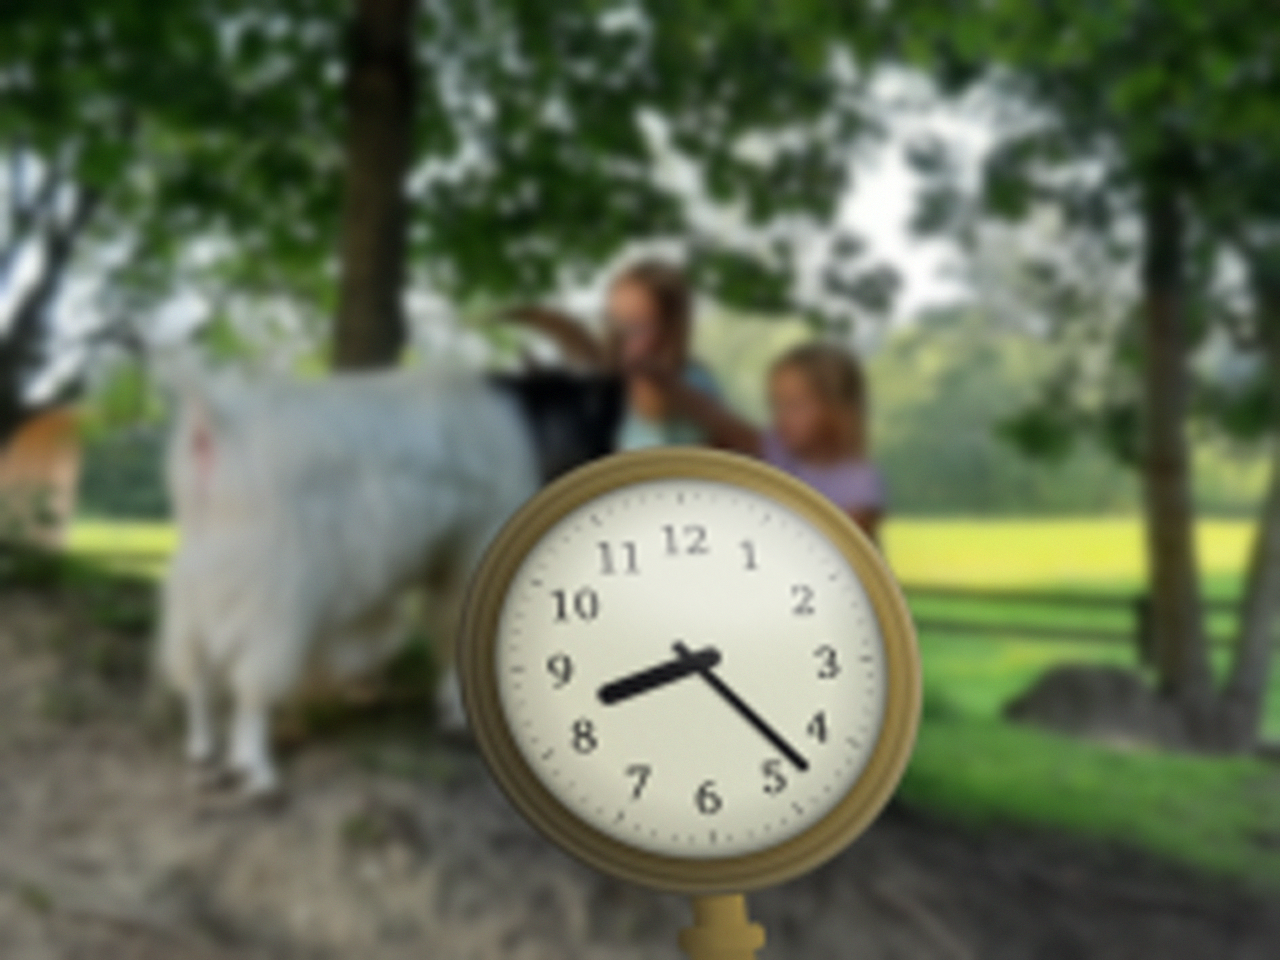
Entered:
8h23
